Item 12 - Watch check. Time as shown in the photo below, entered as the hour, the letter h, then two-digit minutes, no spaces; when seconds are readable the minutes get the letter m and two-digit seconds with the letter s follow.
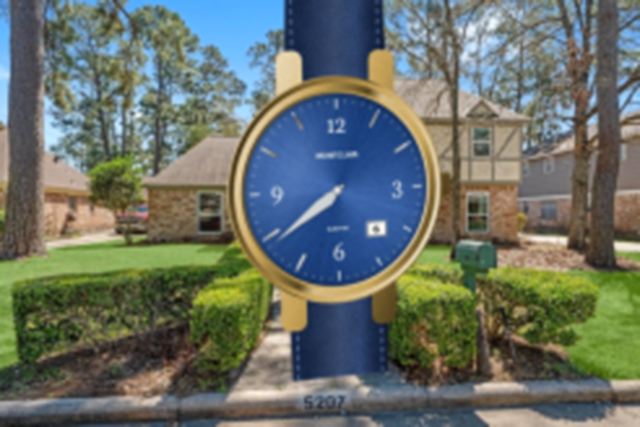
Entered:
7h39
